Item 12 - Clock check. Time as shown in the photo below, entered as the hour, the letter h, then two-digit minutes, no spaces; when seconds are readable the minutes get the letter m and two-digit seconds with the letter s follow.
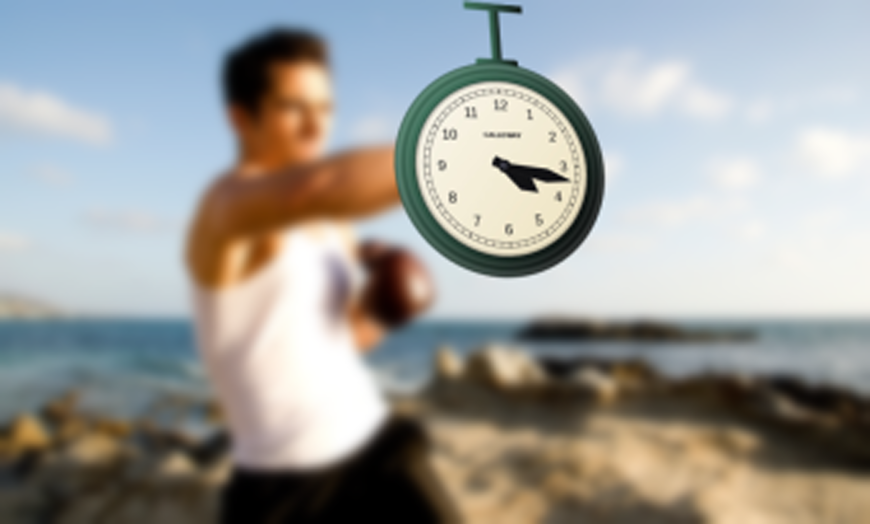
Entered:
4h17
